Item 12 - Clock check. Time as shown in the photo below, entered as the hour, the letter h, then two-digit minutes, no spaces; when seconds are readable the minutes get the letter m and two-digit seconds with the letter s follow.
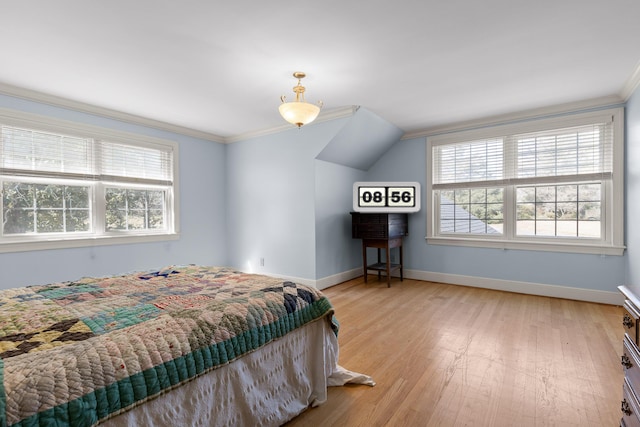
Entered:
8h56
